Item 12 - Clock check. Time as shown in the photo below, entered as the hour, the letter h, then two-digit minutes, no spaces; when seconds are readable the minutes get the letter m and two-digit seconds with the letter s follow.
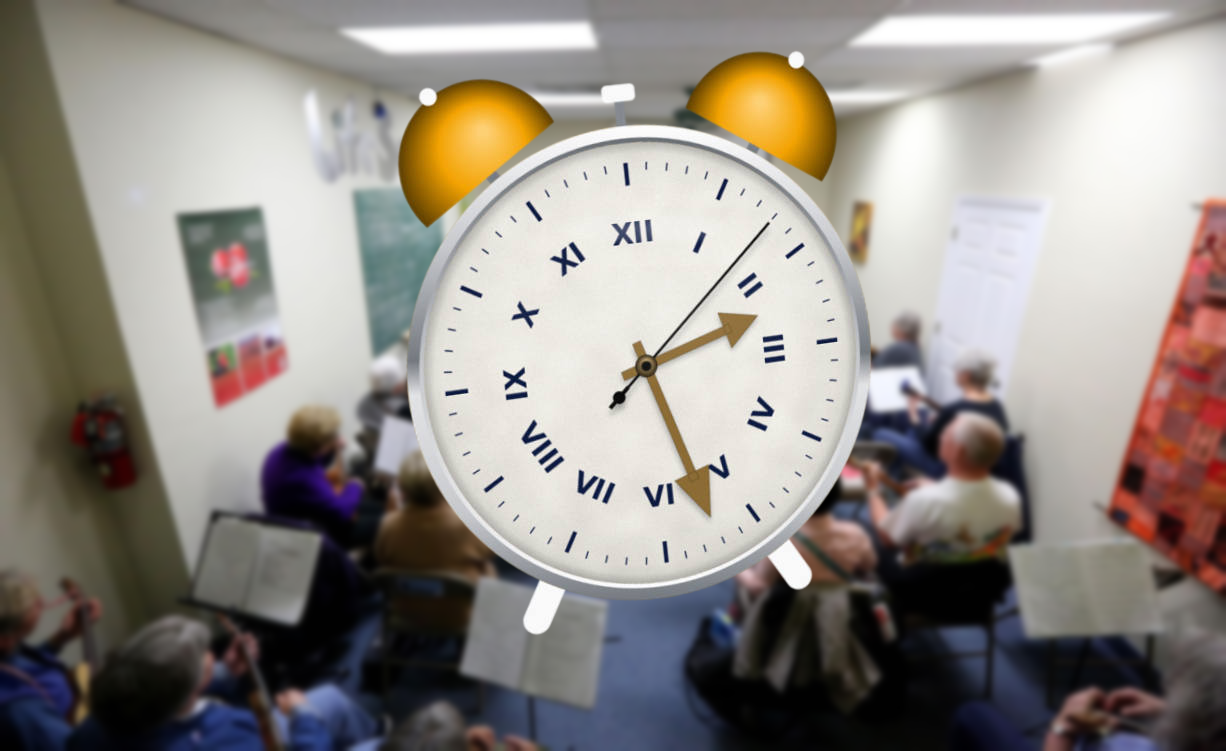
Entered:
2h27m08s
